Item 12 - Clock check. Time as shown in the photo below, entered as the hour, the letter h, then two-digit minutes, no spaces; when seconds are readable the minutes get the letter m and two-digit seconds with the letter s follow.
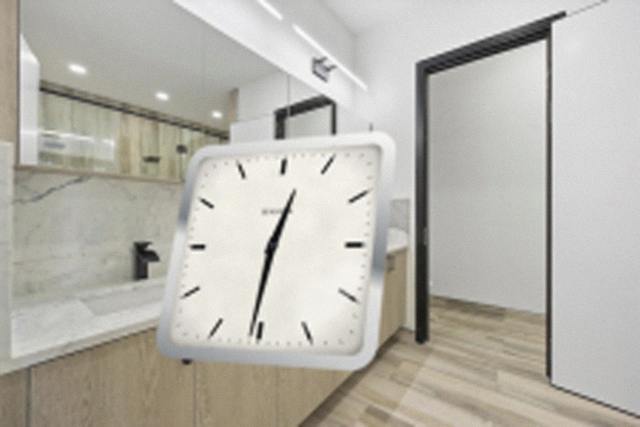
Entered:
12h31
